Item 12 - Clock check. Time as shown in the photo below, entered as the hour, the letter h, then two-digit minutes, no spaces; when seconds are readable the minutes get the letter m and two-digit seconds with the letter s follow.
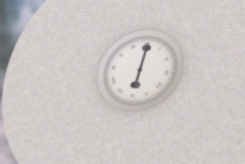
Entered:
6h00
